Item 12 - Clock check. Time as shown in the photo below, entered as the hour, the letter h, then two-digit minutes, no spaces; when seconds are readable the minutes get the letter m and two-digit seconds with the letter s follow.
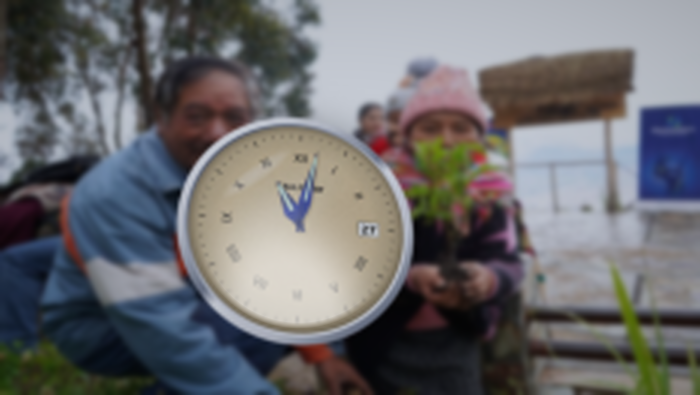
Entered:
11h02
